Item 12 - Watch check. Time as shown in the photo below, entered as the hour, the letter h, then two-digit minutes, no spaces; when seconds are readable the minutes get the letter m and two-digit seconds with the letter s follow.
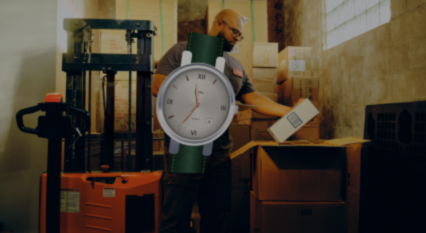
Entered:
11h36
